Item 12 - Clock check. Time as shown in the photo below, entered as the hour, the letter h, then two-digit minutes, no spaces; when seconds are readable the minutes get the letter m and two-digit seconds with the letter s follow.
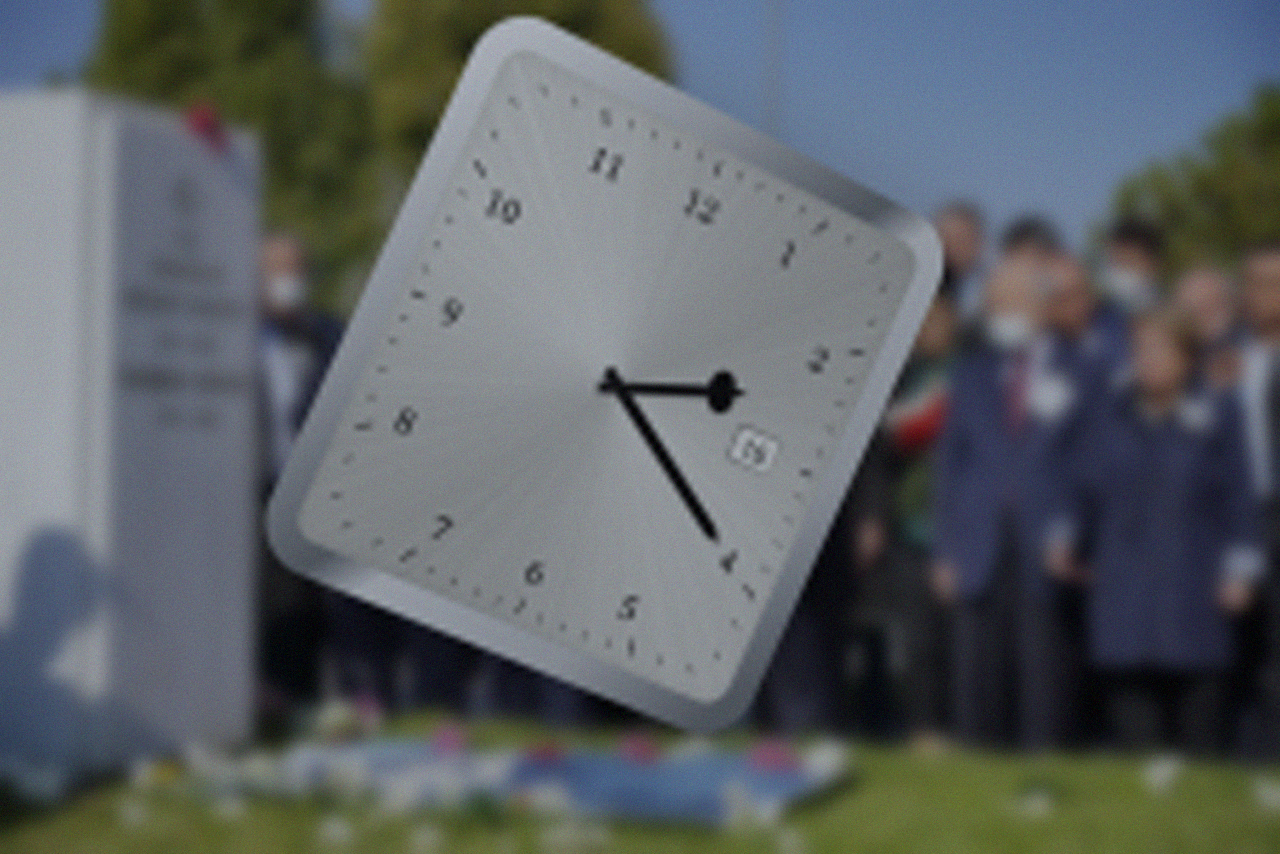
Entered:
2h20
